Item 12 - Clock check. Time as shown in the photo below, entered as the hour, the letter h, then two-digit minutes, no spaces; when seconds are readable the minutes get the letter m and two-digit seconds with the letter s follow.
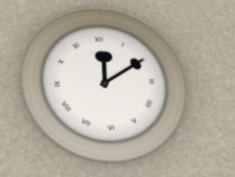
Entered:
12h10
